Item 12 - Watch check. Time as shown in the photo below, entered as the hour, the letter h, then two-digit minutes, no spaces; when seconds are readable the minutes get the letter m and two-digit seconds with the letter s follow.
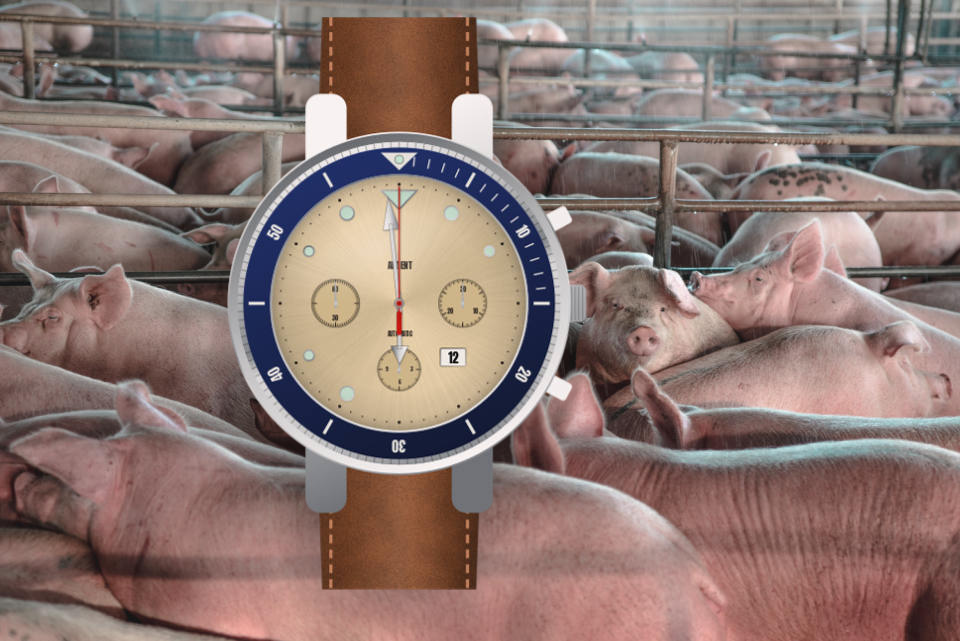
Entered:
5h59
